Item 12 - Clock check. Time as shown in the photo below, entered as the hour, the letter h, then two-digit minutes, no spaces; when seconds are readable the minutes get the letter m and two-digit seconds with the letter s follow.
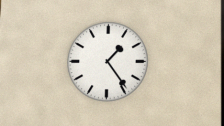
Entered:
1h24
